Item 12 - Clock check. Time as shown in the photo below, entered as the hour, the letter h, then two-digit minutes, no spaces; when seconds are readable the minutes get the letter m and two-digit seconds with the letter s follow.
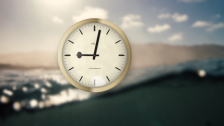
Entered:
9h02
